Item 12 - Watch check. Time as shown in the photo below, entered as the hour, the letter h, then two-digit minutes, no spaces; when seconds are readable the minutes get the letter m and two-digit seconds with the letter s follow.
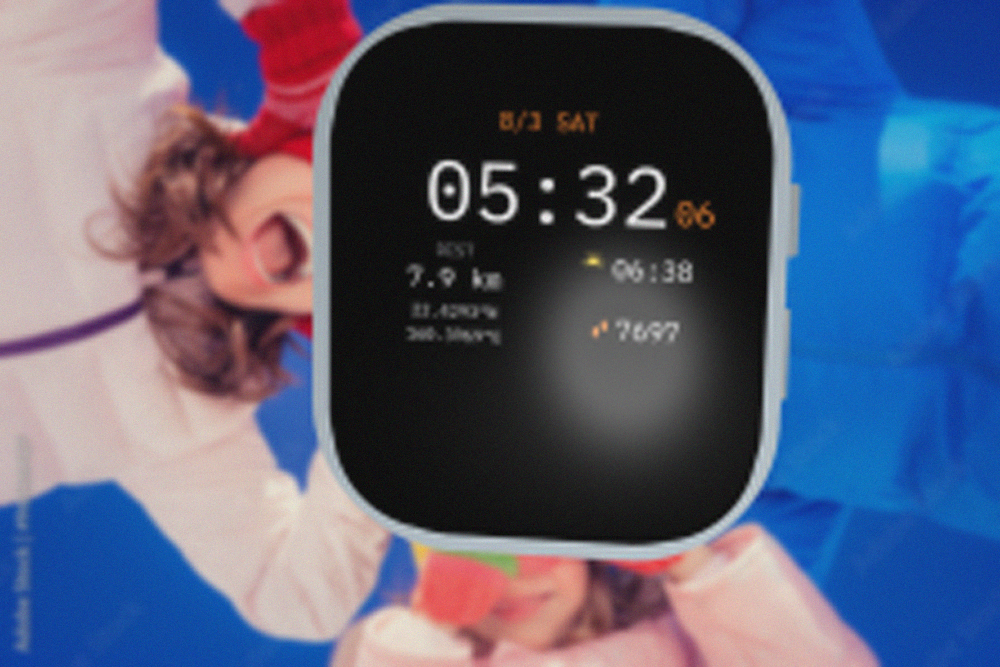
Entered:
5h32m06s
